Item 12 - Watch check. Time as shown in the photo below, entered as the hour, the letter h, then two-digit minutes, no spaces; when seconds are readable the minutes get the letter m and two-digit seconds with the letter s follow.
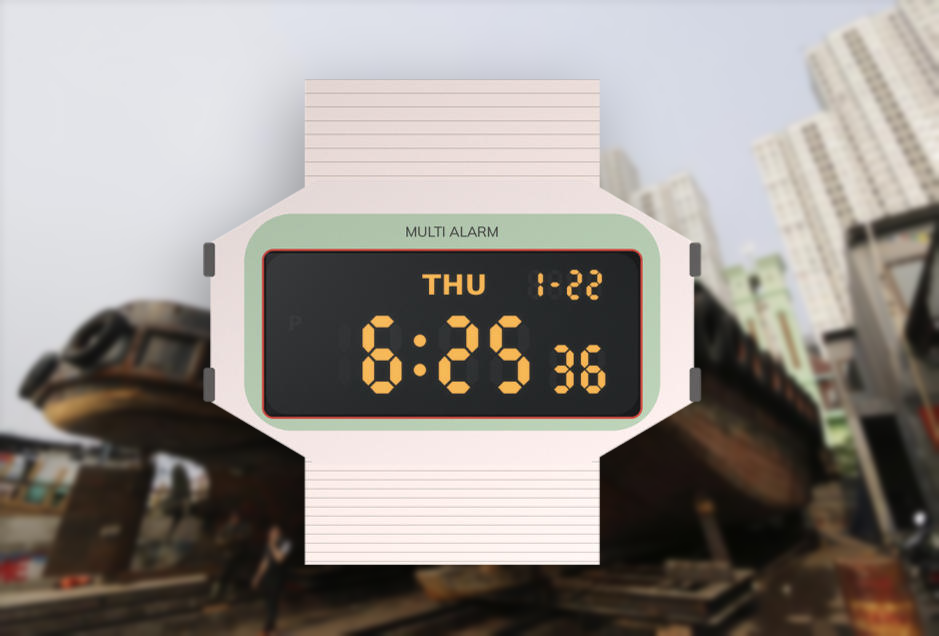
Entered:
6h25m36s
